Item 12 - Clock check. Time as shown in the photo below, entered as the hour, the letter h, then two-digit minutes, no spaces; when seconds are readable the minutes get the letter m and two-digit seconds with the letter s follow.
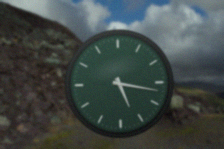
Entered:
5h17
